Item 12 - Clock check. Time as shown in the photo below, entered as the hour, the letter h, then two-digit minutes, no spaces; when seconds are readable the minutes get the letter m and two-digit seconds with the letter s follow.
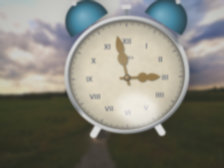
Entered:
2h58
